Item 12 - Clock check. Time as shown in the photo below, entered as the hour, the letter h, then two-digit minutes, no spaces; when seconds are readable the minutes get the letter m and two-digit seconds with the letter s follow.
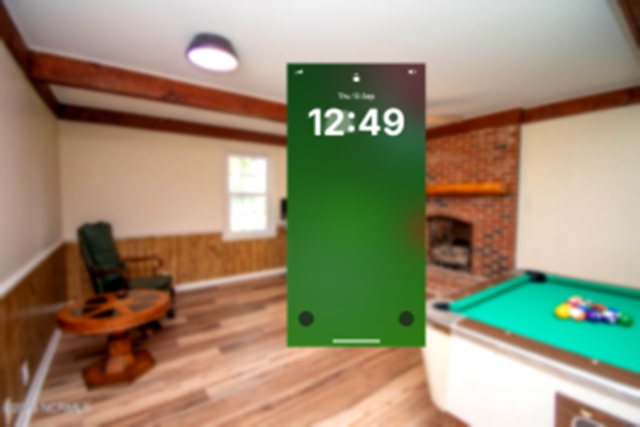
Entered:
12h49
